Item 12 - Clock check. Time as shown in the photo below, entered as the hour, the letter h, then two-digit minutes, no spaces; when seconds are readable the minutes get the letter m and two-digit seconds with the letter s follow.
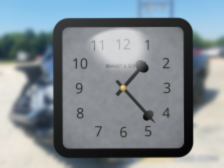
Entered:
1h23
